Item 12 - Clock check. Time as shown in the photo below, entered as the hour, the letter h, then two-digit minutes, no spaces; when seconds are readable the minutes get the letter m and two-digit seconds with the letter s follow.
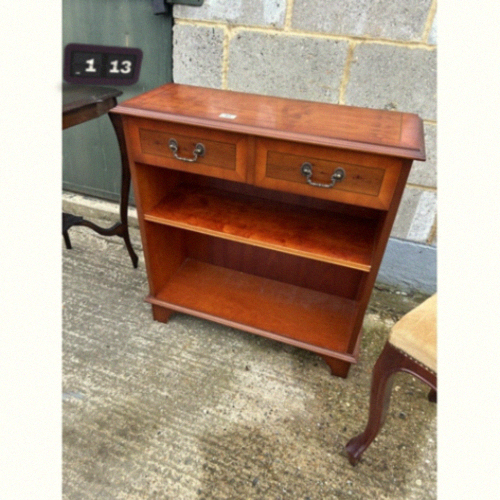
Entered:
1h13
